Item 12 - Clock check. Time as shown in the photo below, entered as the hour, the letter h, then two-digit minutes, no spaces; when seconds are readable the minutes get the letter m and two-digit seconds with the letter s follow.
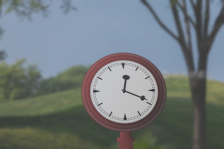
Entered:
12h19
